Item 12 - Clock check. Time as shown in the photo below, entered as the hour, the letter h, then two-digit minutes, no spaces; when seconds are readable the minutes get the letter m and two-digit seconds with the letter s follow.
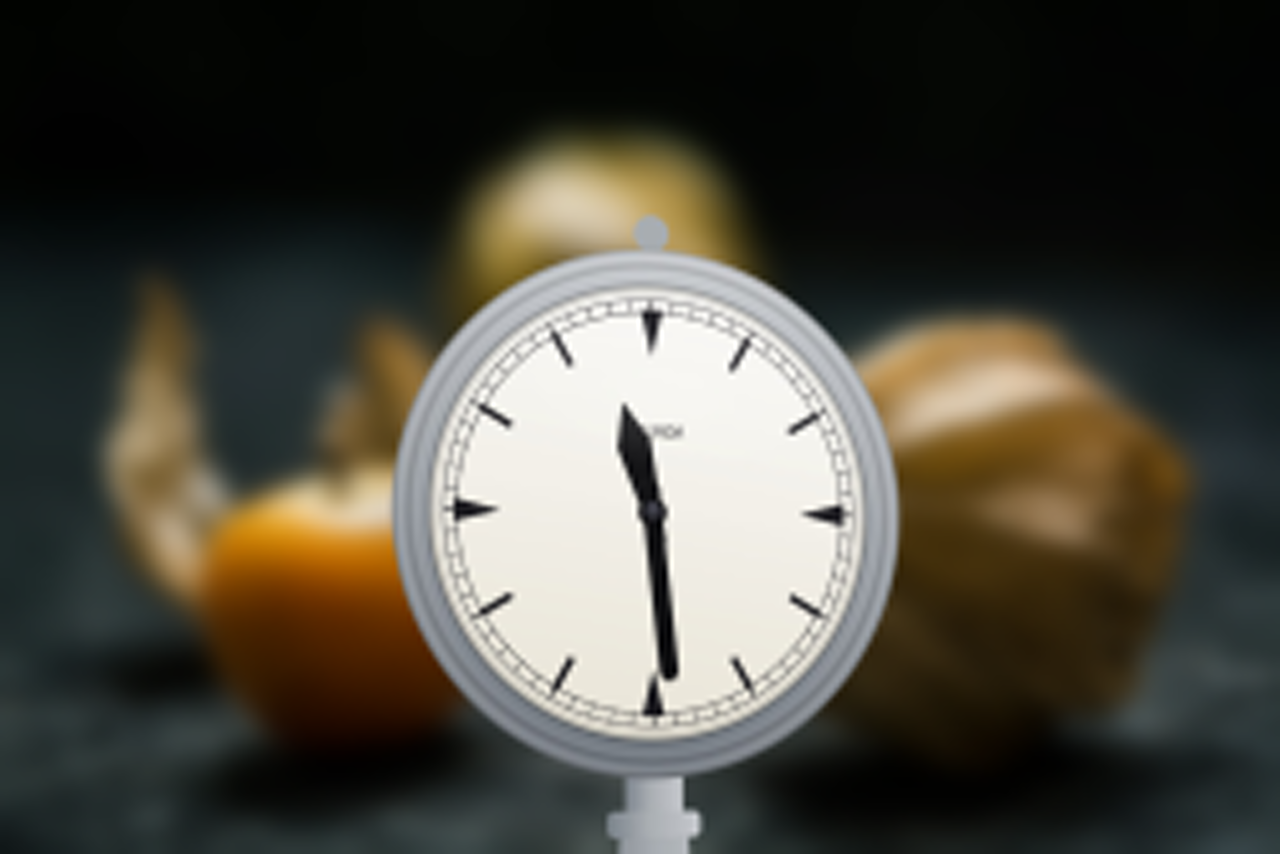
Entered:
11h29
